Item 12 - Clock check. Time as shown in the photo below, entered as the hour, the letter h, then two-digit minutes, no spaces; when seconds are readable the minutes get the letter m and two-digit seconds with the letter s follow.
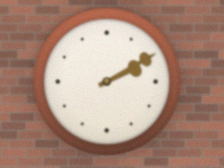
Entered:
2h10
